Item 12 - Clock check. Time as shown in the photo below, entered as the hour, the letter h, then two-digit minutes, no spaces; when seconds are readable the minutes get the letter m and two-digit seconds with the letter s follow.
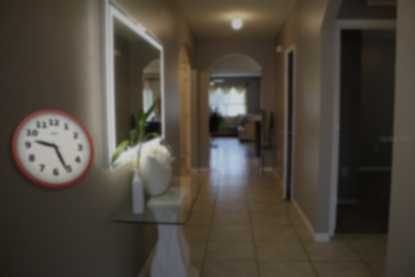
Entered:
9h26
